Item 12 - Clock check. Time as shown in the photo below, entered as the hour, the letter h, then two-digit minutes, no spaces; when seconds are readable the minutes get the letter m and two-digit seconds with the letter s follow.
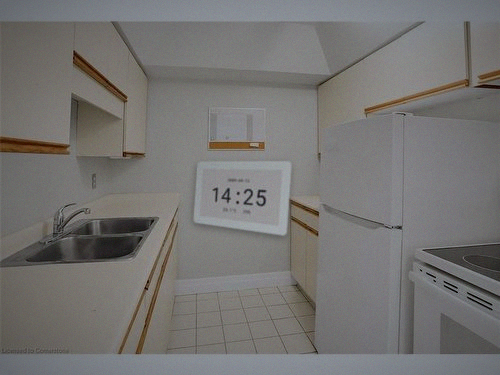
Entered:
14h25
